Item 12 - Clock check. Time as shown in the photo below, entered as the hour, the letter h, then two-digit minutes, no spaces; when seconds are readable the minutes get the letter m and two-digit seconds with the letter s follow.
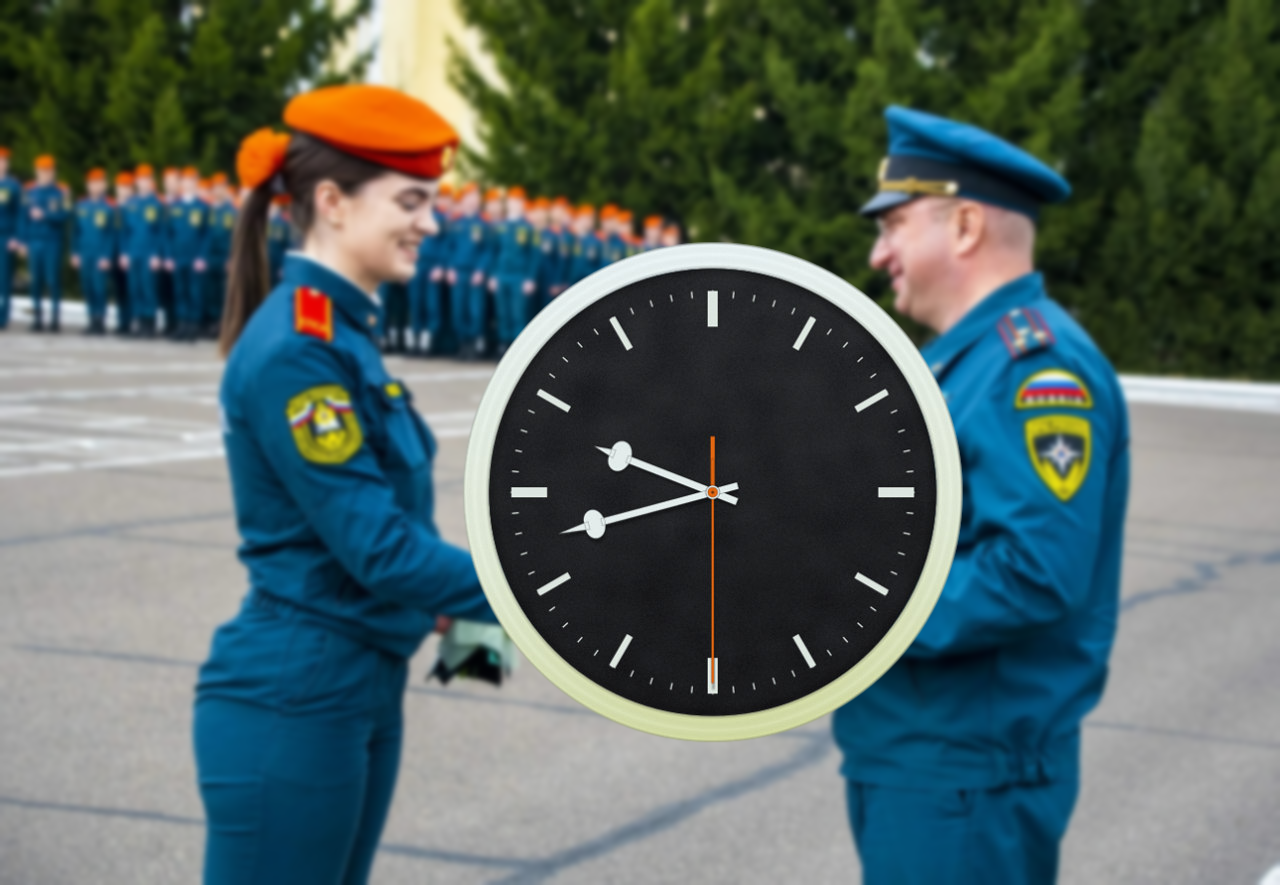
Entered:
9h42m30s
